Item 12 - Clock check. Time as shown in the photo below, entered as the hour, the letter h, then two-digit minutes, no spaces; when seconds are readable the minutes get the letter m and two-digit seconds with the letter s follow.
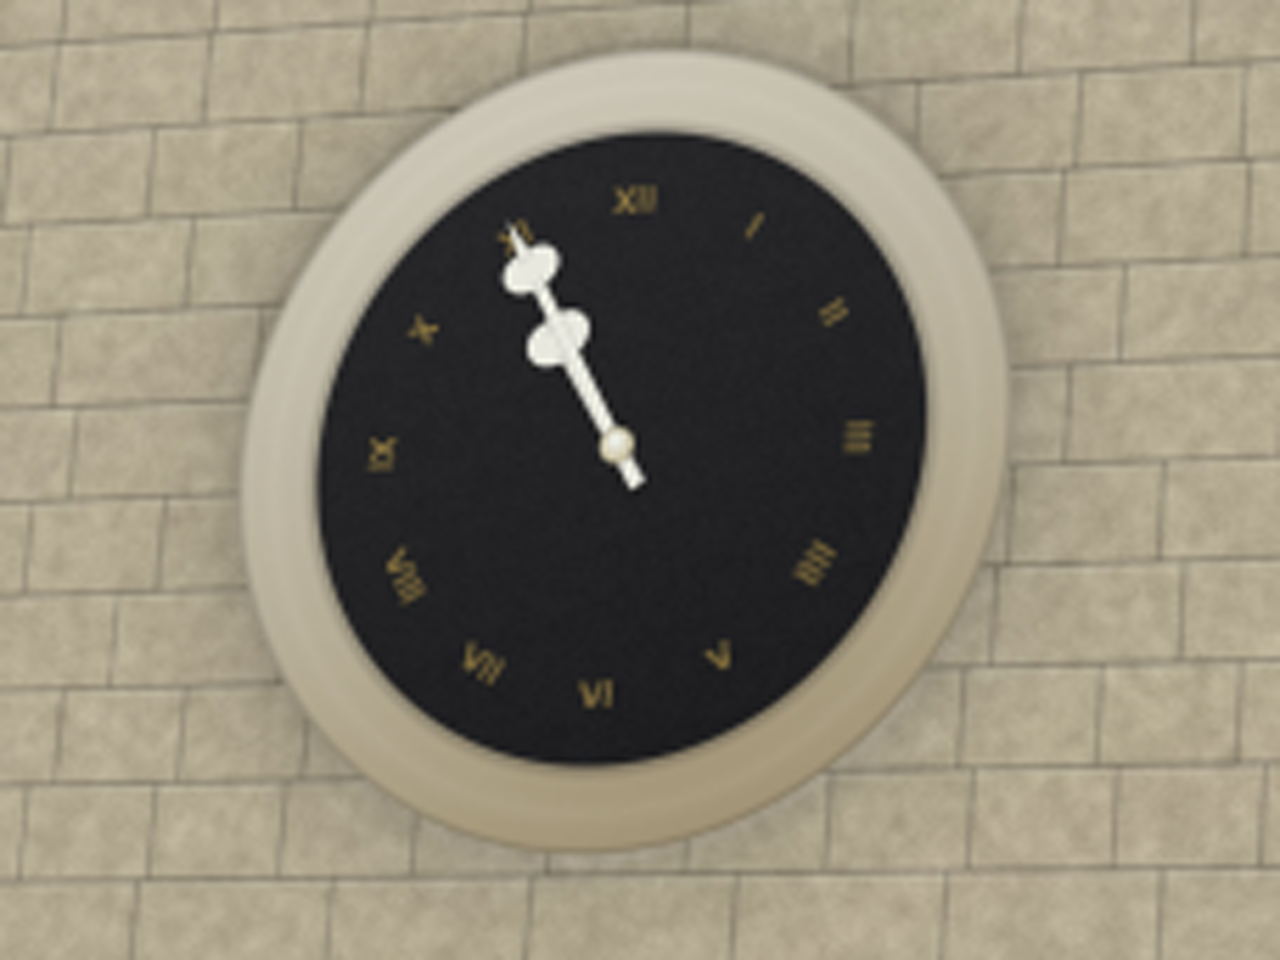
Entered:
10h55
